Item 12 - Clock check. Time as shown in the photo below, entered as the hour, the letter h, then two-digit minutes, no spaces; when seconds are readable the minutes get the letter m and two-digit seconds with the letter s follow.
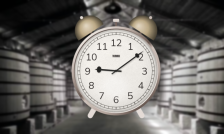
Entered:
9h09
